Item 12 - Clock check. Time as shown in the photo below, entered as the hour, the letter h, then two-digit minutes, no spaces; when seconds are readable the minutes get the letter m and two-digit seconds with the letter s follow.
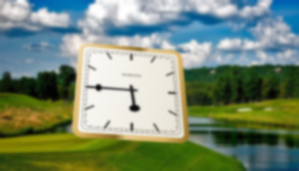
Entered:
5h45
